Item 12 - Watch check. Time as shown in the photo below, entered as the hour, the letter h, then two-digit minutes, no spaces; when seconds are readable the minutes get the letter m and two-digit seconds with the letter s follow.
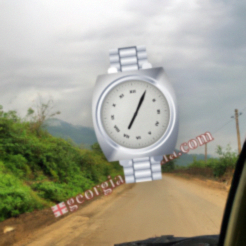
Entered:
7h05
